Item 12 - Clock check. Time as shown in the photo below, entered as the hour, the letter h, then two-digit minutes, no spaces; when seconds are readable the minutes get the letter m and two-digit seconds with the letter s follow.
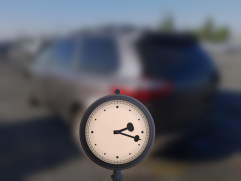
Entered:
2h18
